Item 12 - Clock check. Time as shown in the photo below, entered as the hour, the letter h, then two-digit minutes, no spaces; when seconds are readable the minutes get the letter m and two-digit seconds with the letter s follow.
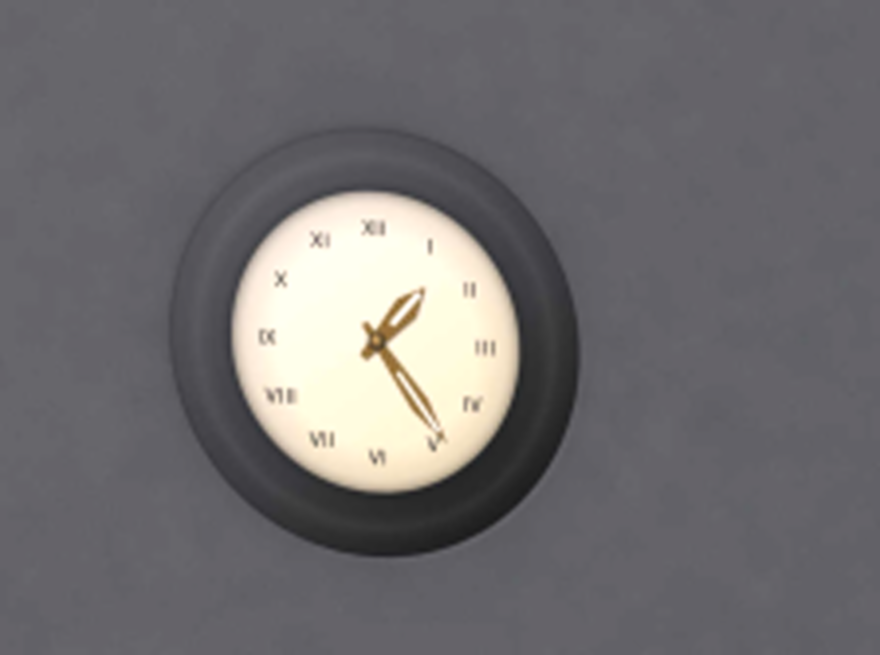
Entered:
1h24
